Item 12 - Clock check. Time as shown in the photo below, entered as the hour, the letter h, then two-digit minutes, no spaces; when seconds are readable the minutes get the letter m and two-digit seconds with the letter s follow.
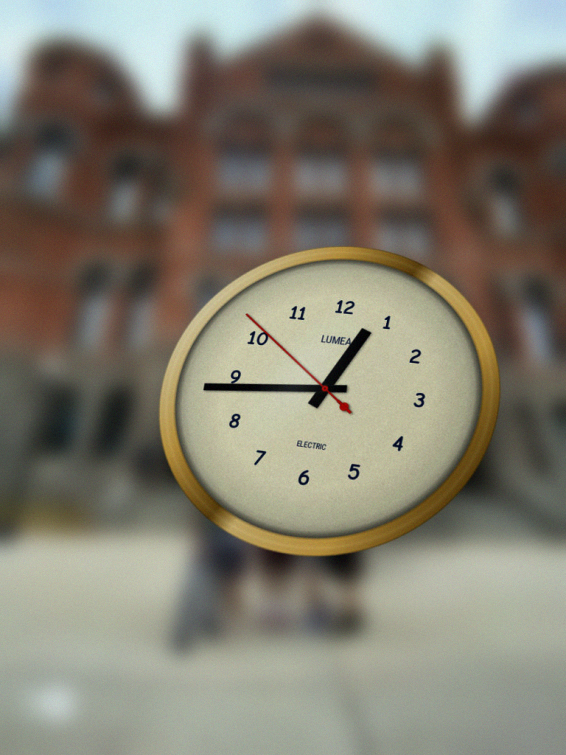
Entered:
12h43m51s
